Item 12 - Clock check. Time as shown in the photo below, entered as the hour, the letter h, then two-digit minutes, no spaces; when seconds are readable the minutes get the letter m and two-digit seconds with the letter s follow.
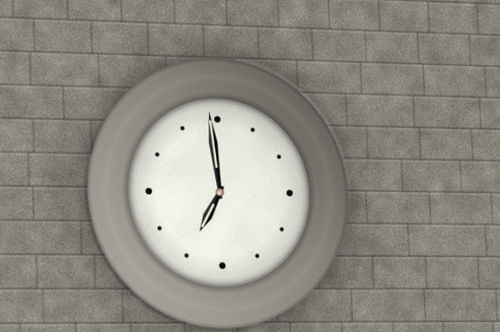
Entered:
6h59
